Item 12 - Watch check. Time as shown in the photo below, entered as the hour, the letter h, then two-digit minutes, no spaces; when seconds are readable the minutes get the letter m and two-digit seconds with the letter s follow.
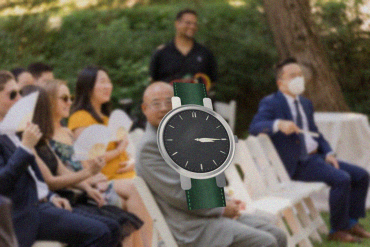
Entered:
3h15
